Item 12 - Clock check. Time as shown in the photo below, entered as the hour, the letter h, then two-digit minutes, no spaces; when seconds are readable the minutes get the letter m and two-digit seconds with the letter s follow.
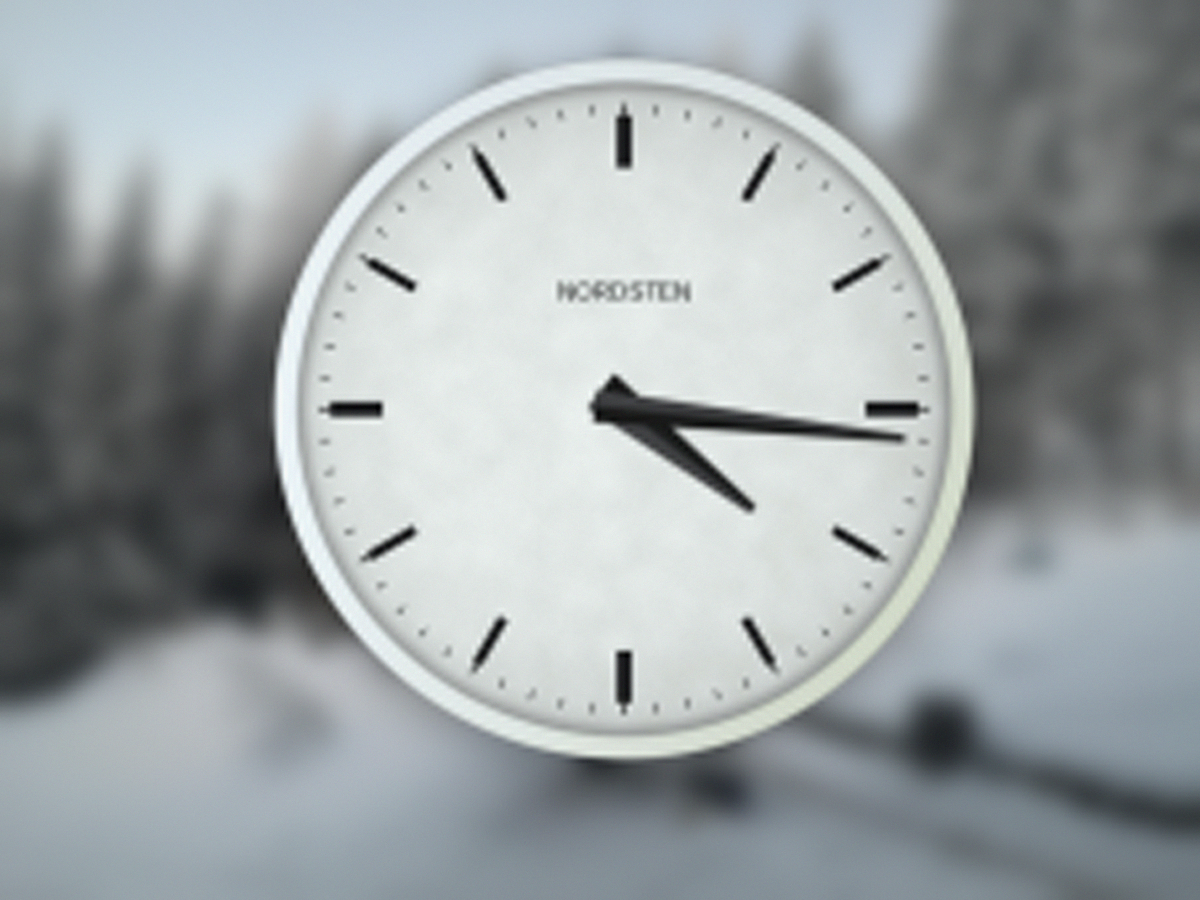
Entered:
4h16
